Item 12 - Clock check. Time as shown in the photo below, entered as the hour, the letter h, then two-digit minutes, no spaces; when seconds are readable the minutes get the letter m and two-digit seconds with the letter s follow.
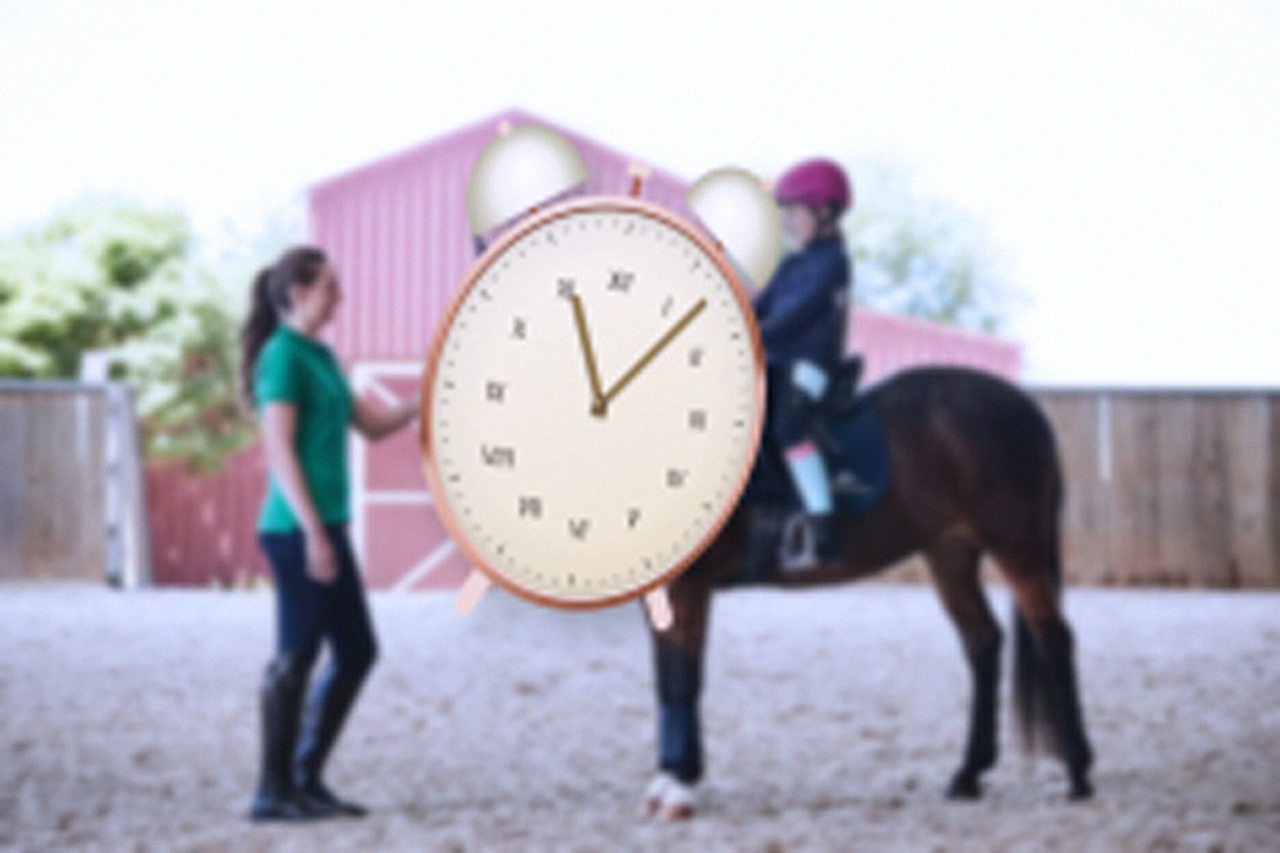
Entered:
11h07
